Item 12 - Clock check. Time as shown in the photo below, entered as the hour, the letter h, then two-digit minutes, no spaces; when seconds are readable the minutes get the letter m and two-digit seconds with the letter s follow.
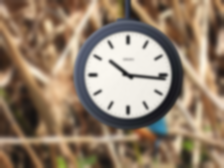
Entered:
10h16
